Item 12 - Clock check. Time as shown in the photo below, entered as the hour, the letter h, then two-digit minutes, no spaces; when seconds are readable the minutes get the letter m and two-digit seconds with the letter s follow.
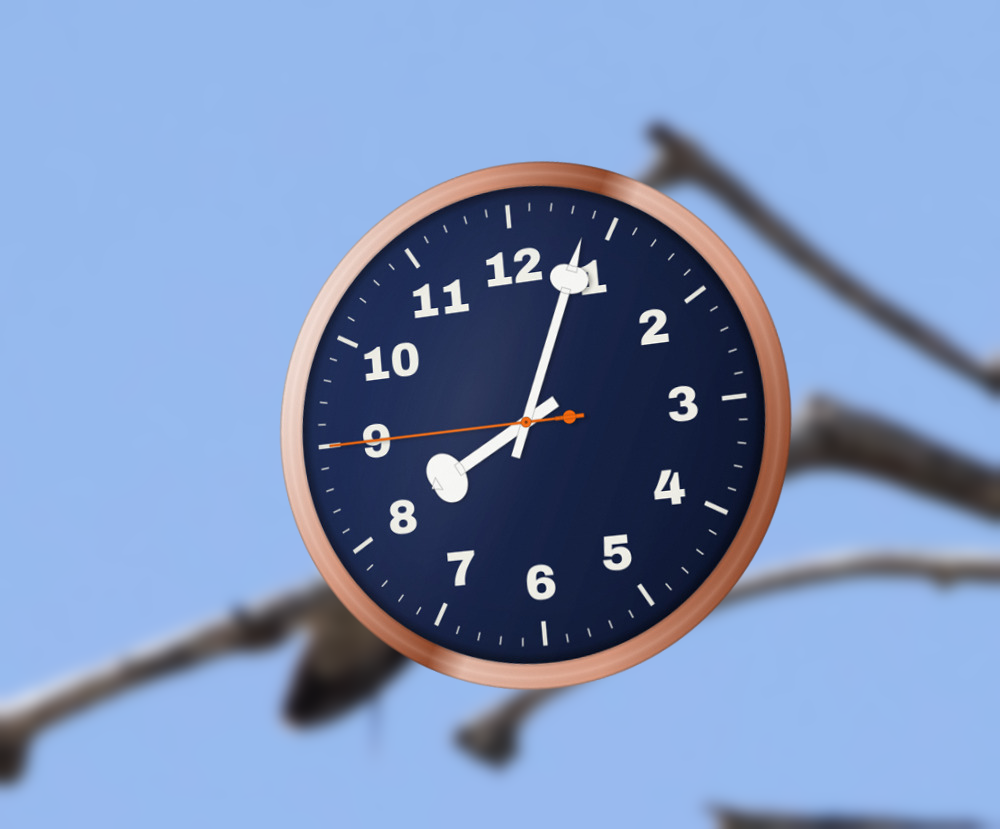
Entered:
8h03m45s
